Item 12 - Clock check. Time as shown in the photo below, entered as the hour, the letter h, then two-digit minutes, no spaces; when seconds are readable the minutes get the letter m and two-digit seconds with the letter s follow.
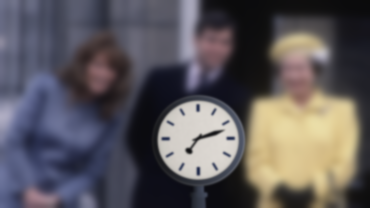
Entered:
7h12
